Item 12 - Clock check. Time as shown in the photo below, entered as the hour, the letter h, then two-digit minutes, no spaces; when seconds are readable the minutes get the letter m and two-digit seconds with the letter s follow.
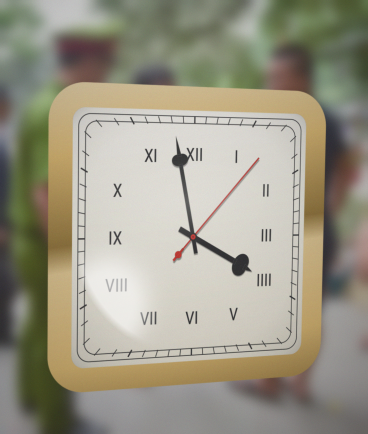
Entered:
3h58m07s
